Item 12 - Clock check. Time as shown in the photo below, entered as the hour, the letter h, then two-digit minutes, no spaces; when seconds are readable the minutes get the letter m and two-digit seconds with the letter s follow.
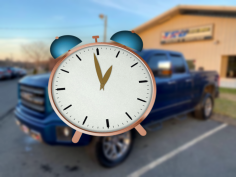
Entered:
12h59
